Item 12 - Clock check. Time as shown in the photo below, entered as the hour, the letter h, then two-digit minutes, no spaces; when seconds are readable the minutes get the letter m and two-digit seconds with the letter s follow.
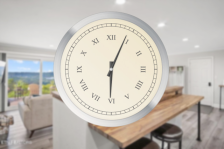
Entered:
6h04
